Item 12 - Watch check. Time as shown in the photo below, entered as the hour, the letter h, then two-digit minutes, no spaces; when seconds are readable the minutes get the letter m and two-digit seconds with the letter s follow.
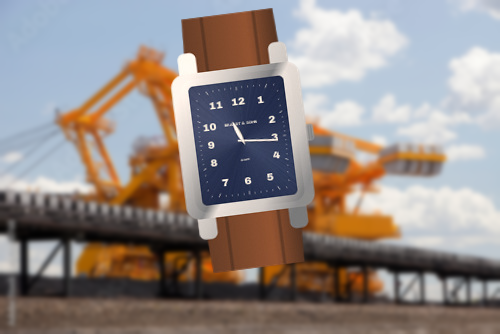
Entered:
11h16
